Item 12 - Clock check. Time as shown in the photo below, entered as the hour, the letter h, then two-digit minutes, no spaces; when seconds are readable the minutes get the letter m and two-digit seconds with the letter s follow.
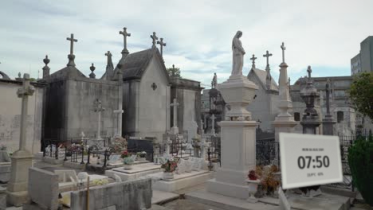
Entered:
7h50
